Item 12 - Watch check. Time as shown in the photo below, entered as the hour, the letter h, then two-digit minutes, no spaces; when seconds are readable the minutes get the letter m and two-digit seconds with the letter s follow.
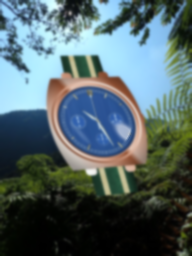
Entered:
10h27
